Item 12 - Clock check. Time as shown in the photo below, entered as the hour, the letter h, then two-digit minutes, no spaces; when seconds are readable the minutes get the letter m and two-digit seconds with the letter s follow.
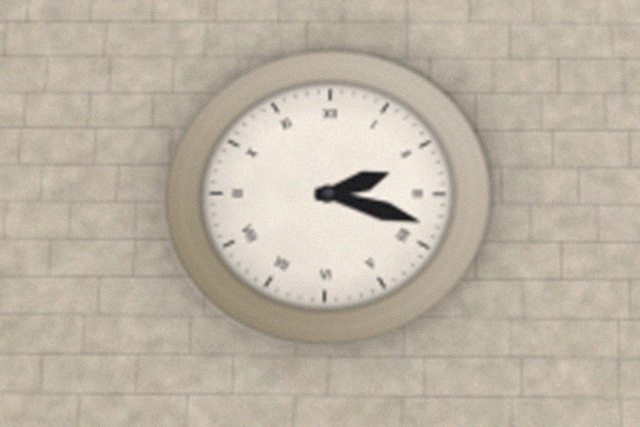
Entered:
2h18
